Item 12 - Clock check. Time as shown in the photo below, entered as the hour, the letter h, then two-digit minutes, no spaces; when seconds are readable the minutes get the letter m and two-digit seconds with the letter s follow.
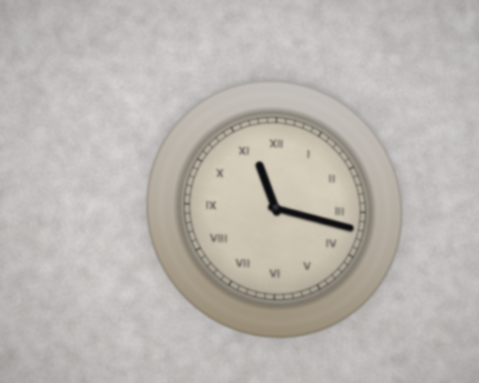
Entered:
11h17
